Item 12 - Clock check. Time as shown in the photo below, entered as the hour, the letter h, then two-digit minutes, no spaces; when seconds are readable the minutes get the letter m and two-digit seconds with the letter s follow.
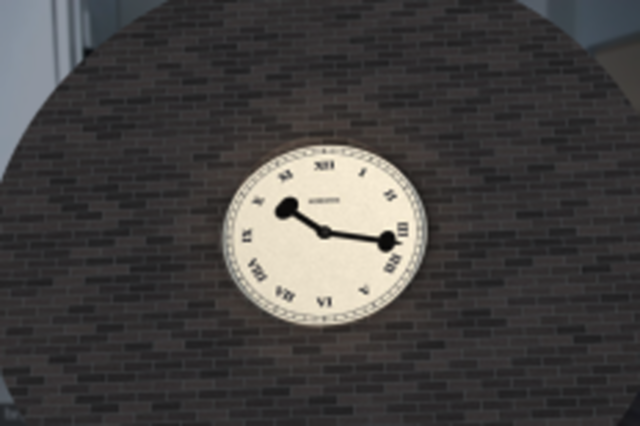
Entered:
10h17
